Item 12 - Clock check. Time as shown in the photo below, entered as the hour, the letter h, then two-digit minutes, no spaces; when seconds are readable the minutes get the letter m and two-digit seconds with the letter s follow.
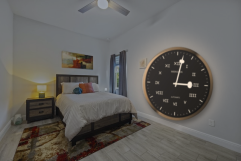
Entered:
3h02
